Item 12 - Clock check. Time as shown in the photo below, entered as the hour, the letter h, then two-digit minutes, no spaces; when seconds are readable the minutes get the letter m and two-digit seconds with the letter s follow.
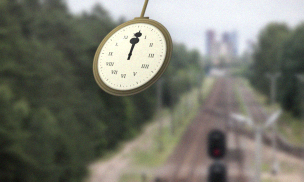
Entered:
12h01
